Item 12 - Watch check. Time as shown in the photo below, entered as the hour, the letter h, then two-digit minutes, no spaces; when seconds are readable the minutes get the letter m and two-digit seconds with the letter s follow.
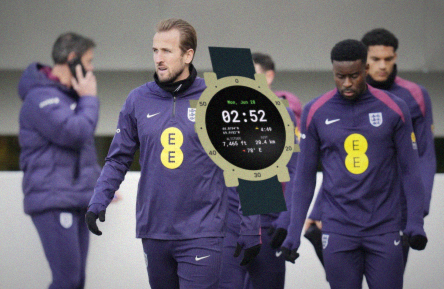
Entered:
2h52
